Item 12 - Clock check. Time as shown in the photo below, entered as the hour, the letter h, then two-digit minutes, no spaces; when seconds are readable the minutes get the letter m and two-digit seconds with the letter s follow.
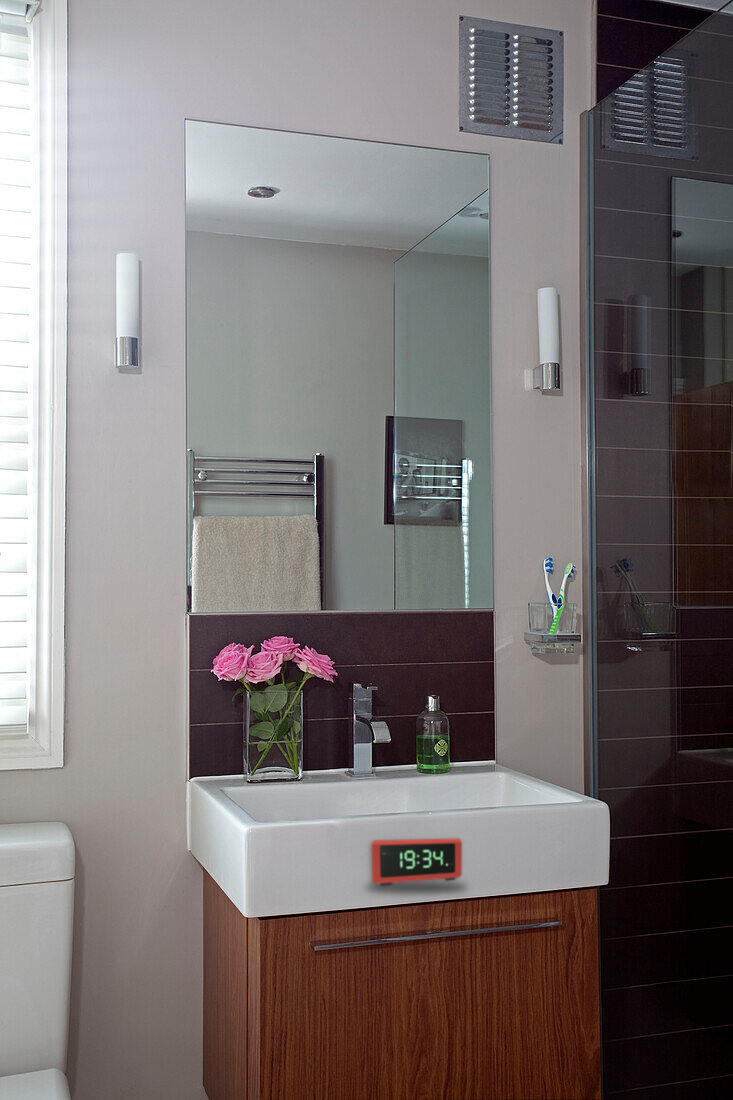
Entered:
19h34
